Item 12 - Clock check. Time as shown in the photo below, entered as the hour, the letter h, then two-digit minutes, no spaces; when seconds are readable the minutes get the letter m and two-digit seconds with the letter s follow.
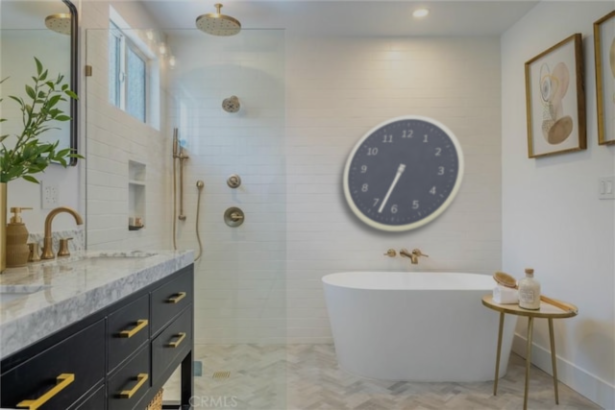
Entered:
6h33
